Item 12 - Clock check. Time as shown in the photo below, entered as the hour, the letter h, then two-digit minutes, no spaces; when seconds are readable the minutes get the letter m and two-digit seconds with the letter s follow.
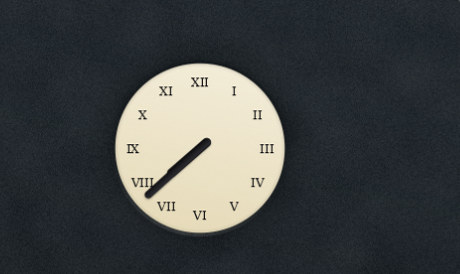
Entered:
7h38
